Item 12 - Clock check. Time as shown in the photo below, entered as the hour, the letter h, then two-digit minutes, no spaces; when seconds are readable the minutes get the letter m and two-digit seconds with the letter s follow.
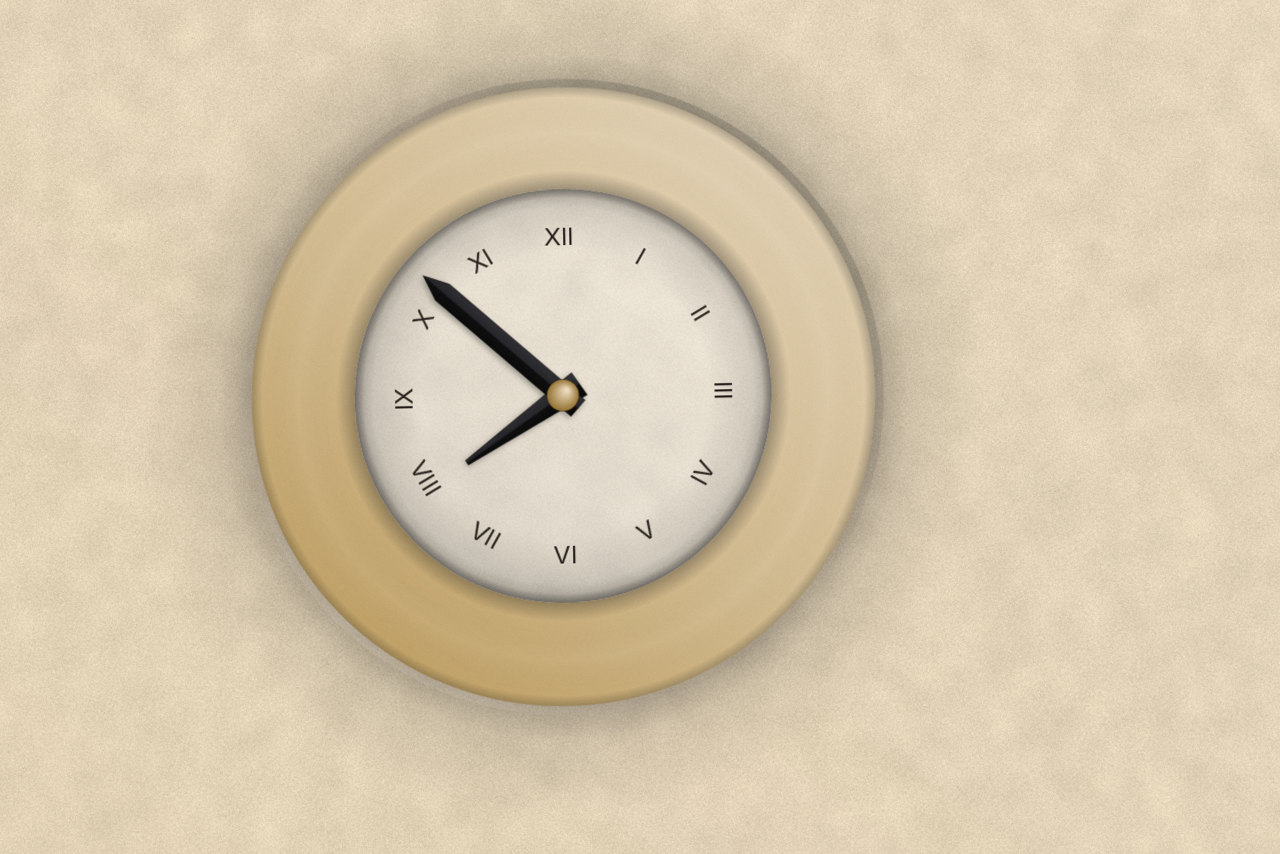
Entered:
7h52
